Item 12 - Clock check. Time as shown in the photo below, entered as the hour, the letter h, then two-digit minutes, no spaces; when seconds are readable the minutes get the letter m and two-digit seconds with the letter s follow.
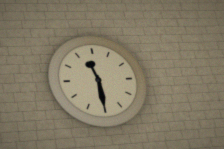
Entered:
11h30
